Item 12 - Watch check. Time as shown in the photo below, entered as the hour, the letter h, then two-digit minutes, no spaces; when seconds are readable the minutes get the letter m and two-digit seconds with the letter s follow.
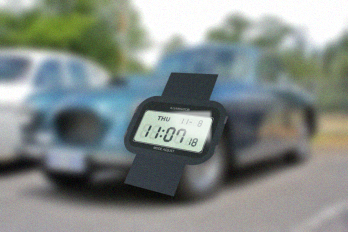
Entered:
11h07m18s
